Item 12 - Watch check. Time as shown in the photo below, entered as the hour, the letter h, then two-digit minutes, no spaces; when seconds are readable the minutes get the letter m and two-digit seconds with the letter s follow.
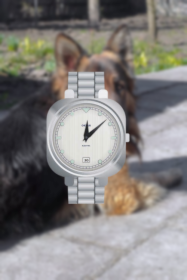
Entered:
12h08
